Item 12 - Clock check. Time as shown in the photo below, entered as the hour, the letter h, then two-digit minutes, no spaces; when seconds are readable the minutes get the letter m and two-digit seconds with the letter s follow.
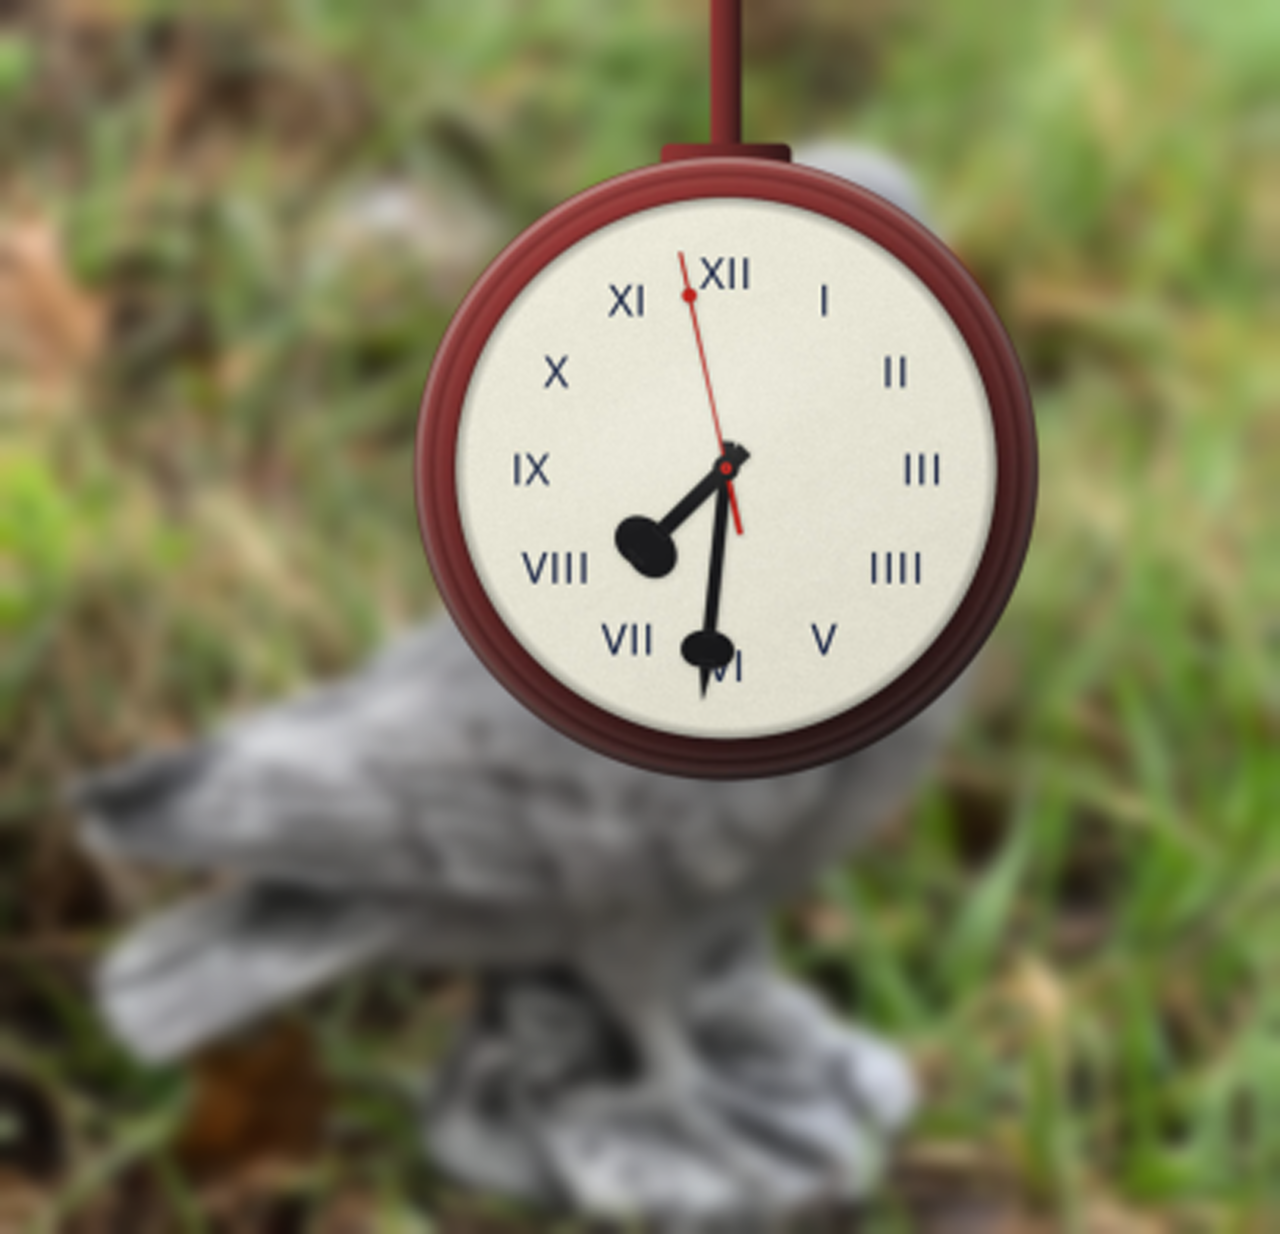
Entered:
7h30m58s
